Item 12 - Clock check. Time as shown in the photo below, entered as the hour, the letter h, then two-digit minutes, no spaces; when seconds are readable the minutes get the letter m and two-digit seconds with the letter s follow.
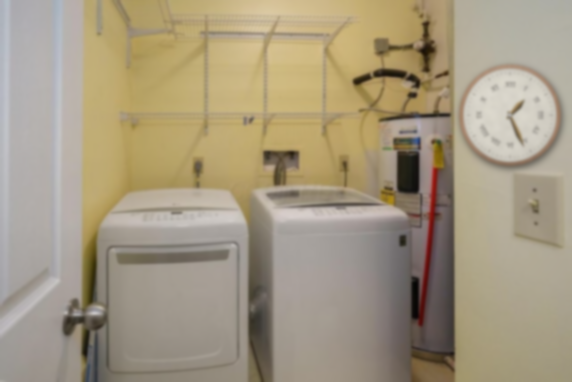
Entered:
1h26
